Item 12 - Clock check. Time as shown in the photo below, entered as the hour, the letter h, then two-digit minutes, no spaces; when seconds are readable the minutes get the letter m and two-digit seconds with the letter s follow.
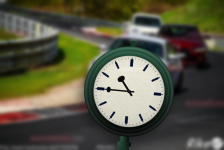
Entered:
10h45
